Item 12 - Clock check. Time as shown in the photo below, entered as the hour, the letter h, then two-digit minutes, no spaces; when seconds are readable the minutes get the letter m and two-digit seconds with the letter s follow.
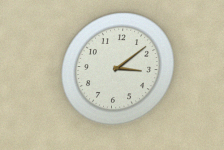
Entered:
3h08
